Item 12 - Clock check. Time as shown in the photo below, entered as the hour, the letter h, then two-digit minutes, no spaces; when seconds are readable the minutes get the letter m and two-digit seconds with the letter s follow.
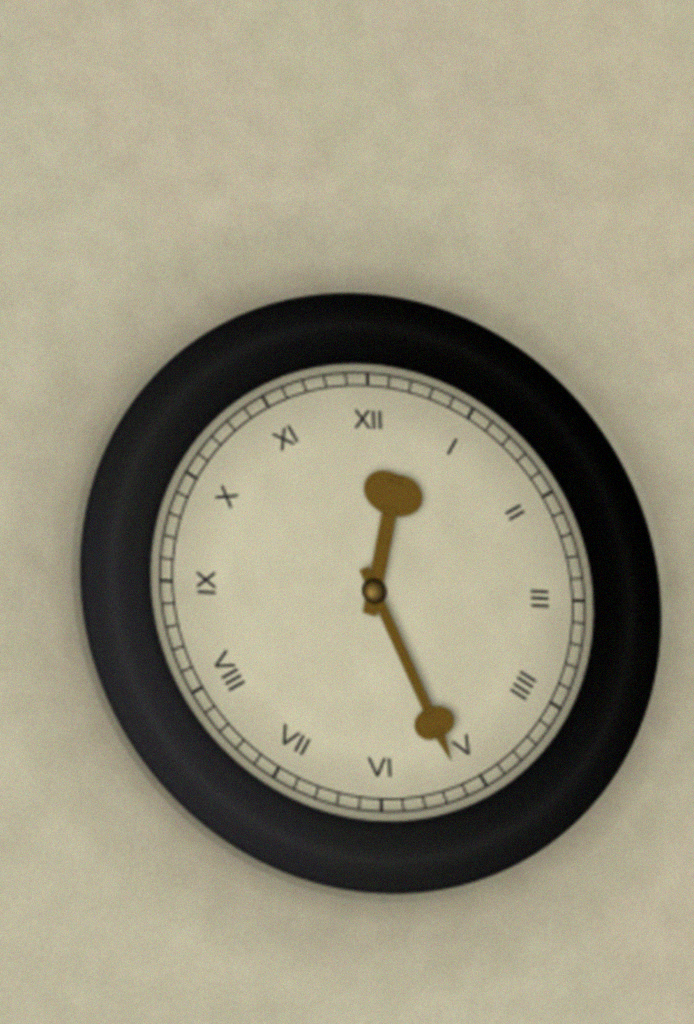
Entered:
12h26
